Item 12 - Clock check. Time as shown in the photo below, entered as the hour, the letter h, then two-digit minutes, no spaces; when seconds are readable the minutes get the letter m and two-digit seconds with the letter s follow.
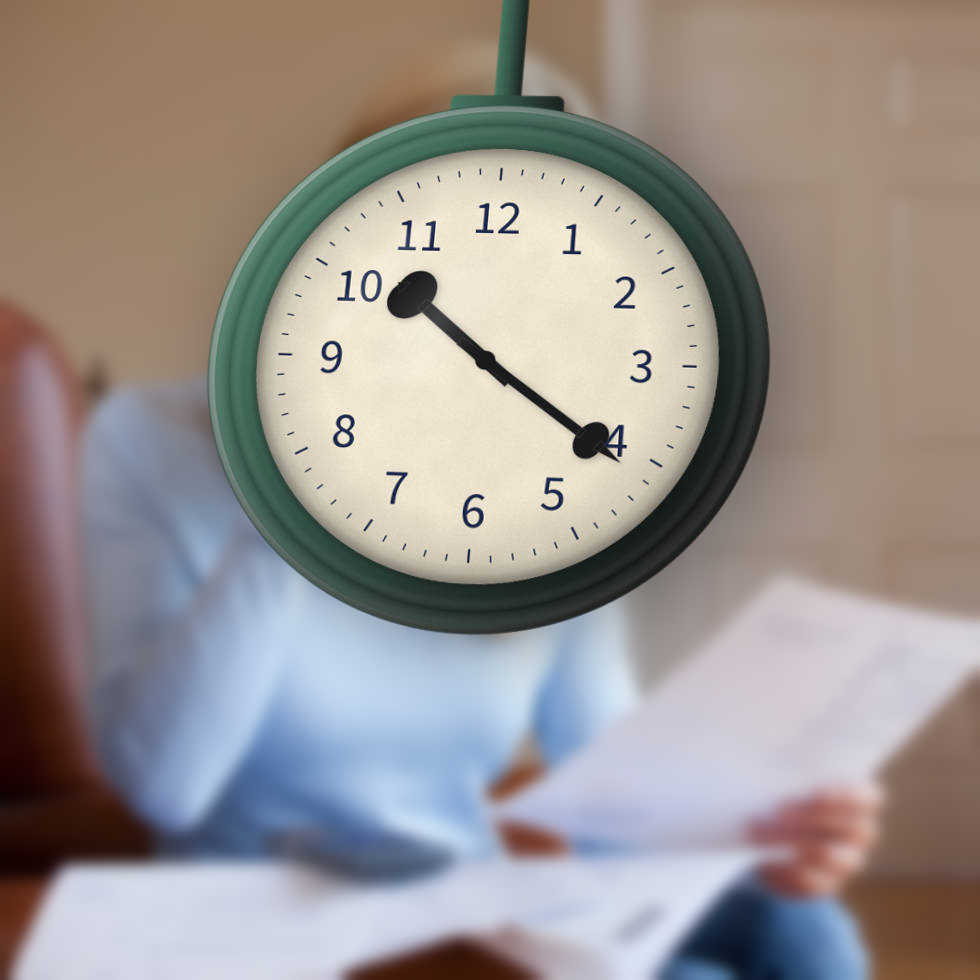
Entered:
10h21
